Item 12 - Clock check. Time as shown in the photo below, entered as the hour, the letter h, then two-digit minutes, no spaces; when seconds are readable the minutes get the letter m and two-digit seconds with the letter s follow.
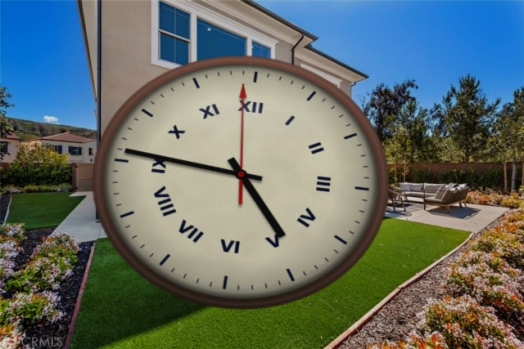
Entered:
4h45m59s
